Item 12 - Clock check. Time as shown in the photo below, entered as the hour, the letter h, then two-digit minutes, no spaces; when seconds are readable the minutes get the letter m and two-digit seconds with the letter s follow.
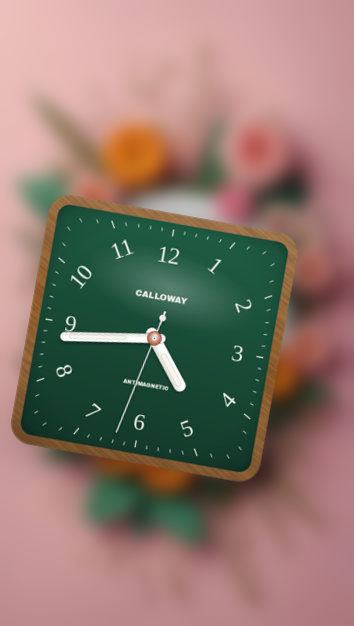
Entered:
4h43m32s
